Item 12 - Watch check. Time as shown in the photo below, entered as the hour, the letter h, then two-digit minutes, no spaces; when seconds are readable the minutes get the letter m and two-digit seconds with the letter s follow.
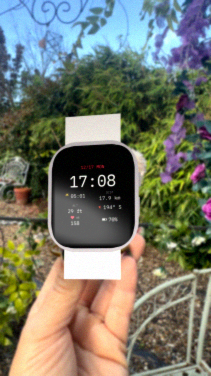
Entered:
17h08
